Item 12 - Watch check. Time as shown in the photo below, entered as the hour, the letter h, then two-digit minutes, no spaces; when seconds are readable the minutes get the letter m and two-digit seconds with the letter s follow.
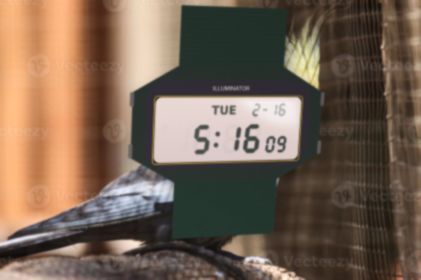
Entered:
5h16m09s
